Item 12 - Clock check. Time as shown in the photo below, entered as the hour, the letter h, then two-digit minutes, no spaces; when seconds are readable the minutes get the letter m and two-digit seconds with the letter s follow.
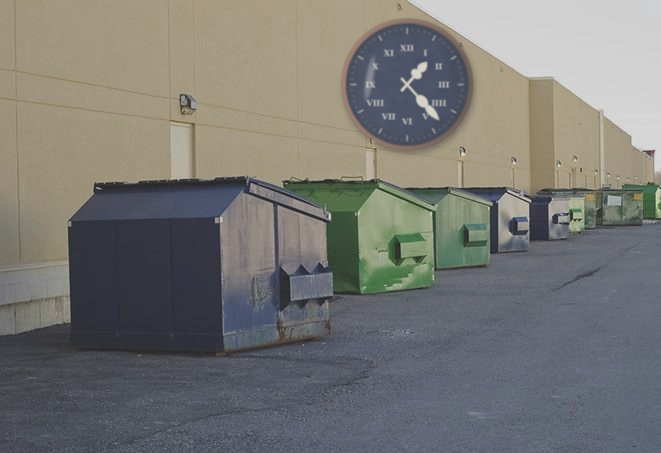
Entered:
1h23
